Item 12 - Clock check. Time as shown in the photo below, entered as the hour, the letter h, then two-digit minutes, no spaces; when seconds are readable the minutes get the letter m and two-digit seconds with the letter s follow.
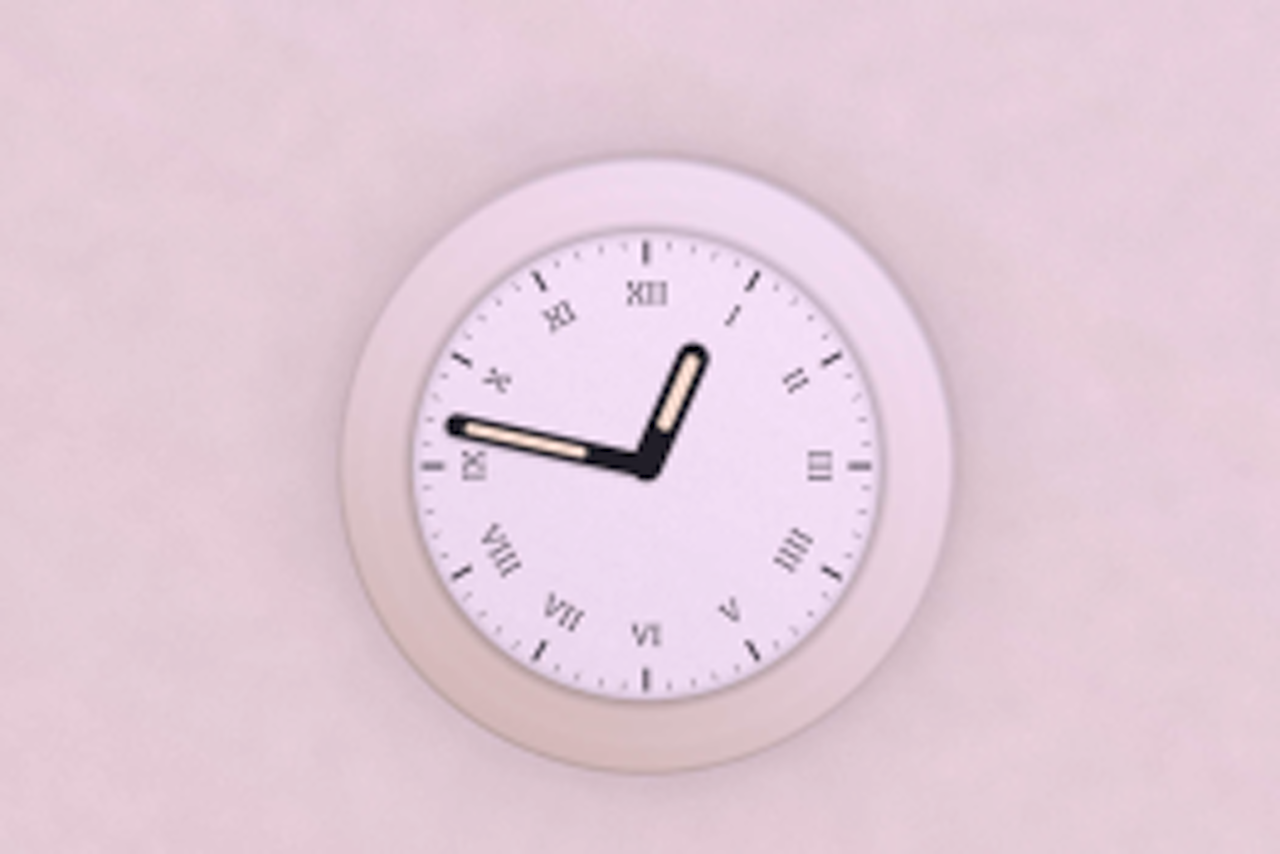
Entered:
12h47
